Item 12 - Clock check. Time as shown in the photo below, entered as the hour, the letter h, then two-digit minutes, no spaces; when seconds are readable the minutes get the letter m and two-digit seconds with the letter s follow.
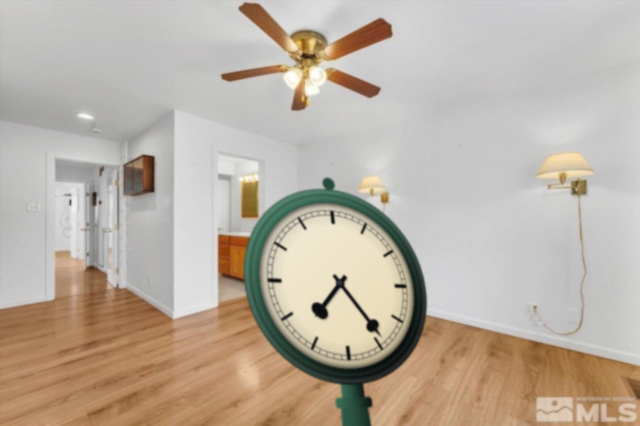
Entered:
7h24
